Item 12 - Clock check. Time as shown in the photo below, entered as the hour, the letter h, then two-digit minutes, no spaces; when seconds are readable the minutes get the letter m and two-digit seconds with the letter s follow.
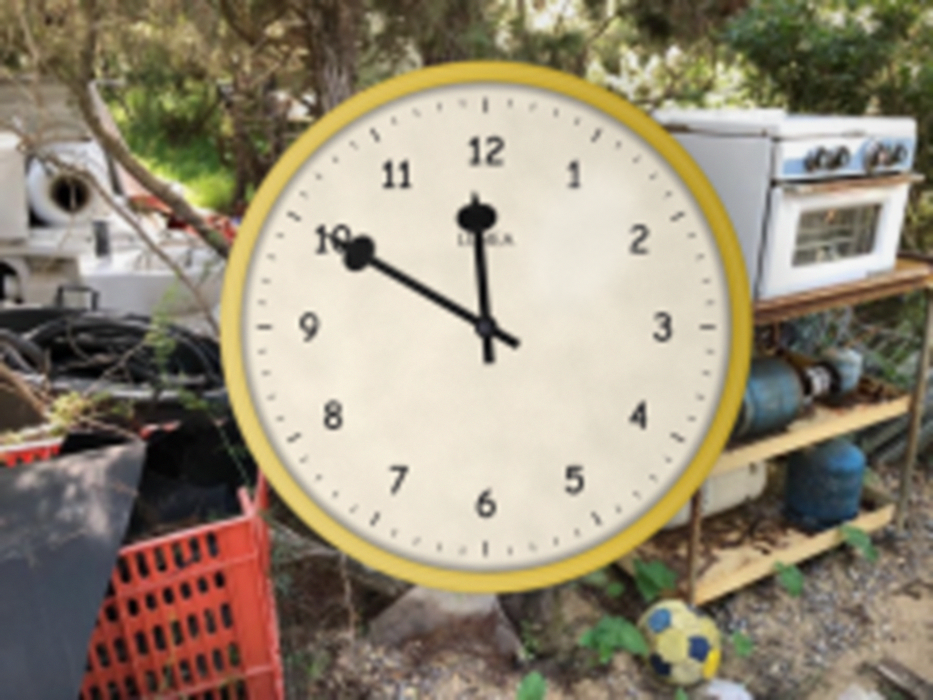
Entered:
11h50
